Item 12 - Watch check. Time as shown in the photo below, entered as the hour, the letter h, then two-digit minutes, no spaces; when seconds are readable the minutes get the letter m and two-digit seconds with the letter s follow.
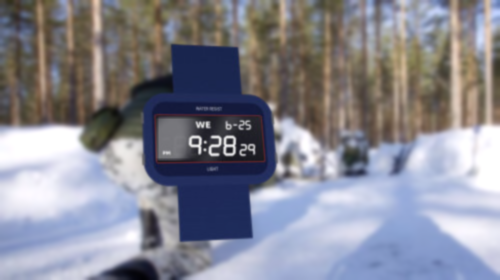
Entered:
9h28m29s
